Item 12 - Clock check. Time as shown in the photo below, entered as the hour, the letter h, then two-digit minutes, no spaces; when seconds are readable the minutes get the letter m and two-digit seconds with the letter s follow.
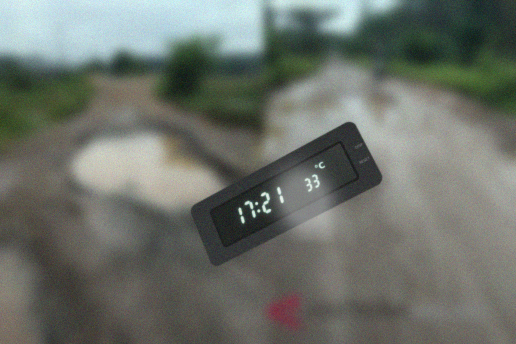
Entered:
17h21
